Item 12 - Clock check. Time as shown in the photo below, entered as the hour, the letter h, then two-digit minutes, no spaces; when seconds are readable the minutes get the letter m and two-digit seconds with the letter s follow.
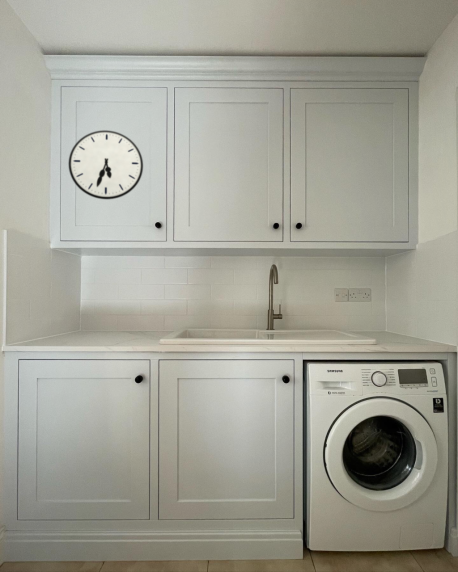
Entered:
5h33
